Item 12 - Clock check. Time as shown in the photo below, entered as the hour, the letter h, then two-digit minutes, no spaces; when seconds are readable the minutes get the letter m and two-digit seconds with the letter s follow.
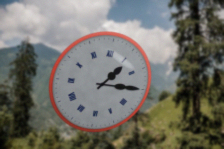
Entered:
1h15
